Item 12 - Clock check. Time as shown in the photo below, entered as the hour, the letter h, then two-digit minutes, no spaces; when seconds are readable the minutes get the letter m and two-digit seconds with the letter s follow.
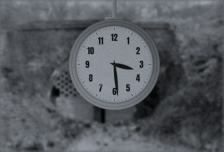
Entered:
3h29
